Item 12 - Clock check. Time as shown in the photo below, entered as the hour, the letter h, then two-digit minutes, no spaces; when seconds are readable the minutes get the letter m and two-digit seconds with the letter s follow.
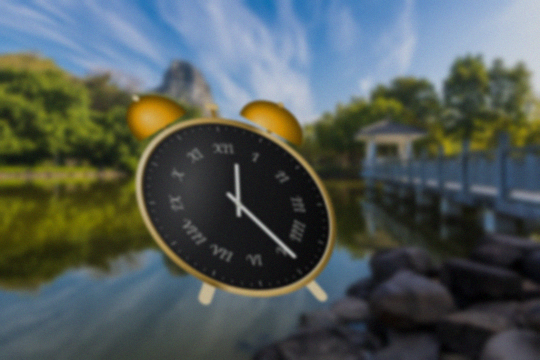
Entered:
12h24
